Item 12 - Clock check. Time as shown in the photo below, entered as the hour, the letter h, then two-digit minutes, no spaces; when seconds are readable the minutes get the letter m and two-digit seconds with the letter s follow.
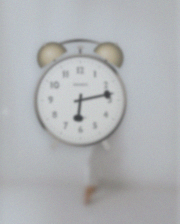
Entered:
6h13
